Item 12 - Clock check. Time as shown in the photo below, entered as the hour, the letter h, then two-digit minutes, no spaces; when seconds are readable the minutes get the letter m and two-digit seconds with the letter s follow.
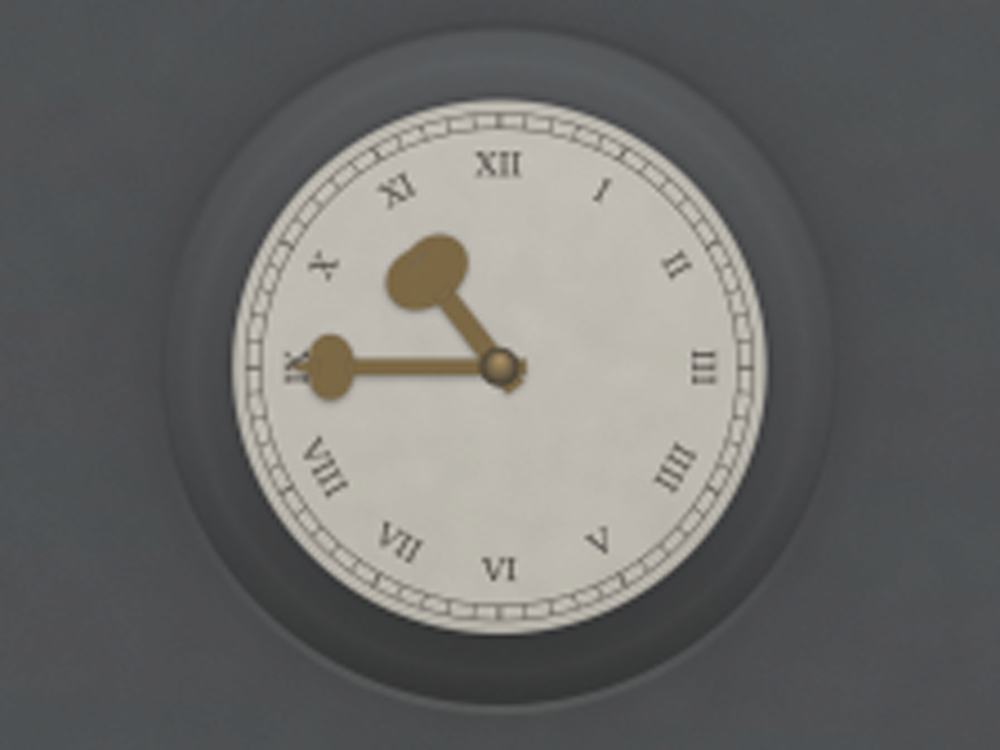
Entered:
10h45
